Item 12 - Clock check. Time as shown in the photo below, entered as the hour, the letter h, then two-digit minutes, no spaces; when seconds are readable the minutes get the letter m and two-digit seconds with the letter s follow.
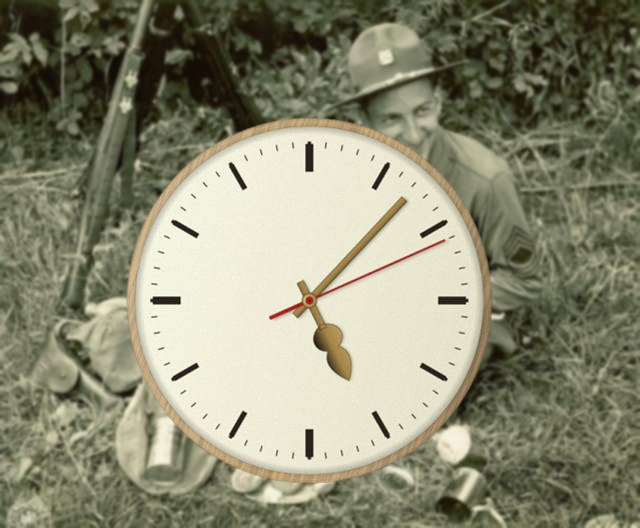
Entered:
5h07m11s
